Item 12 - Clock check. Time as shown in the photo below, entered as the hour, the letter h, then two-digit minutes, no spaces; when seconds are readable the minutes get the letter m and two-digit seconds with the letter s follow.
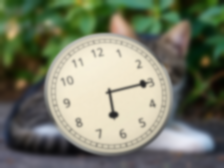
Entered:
6h15
